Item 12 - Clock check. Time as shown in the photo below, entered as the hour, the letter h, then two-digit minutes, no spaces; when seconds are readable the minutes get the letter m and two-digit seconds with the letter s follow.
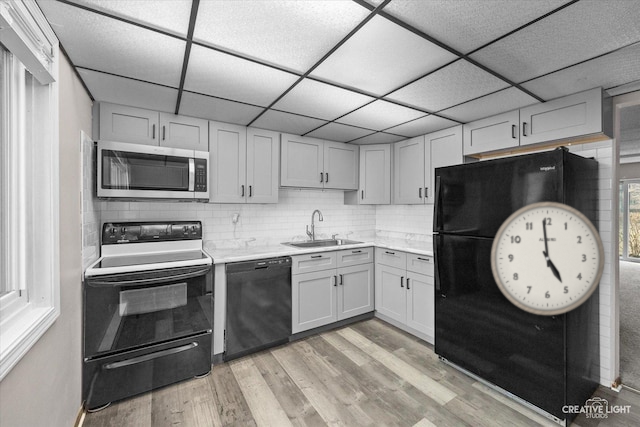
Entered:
4h59
